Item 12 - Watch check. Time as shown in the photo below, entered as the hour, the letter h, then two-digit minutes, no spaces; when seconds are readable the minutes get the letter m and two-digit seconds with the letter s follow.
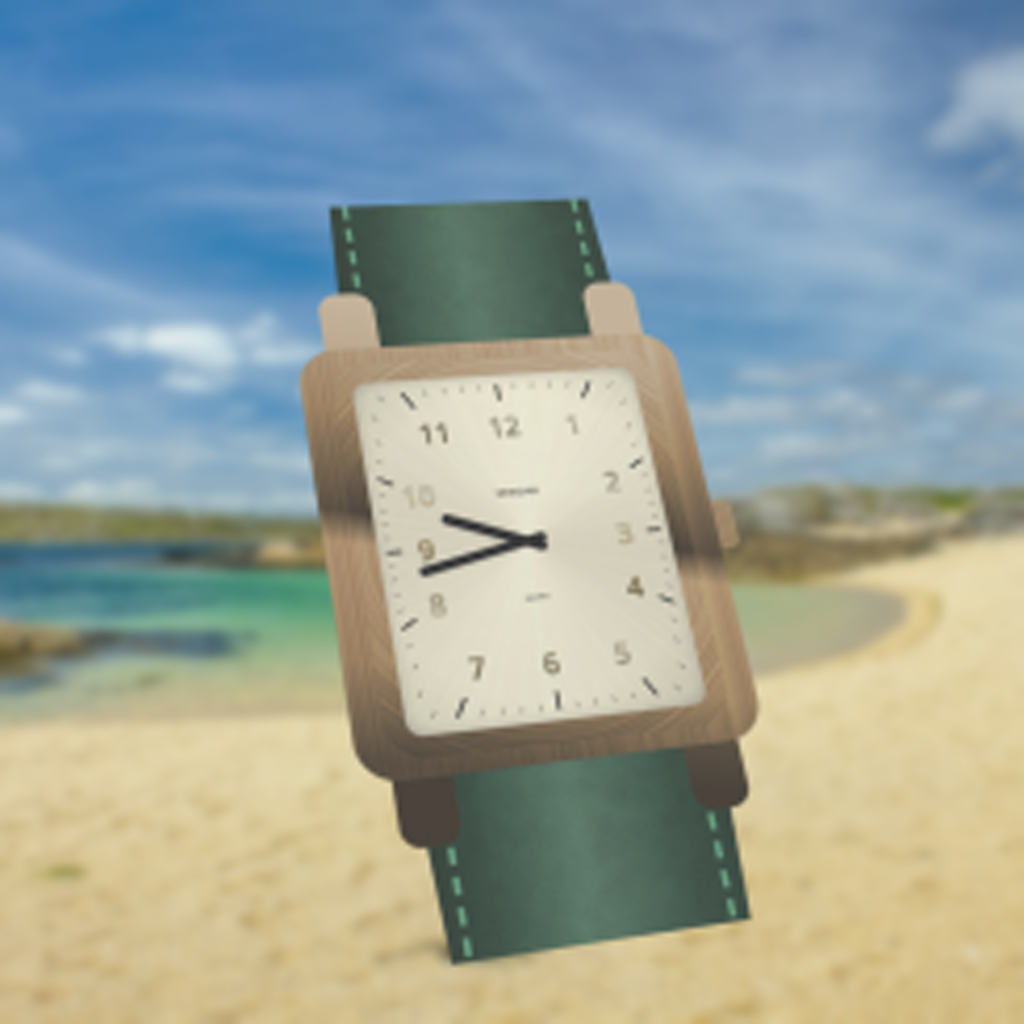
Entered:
9h43
